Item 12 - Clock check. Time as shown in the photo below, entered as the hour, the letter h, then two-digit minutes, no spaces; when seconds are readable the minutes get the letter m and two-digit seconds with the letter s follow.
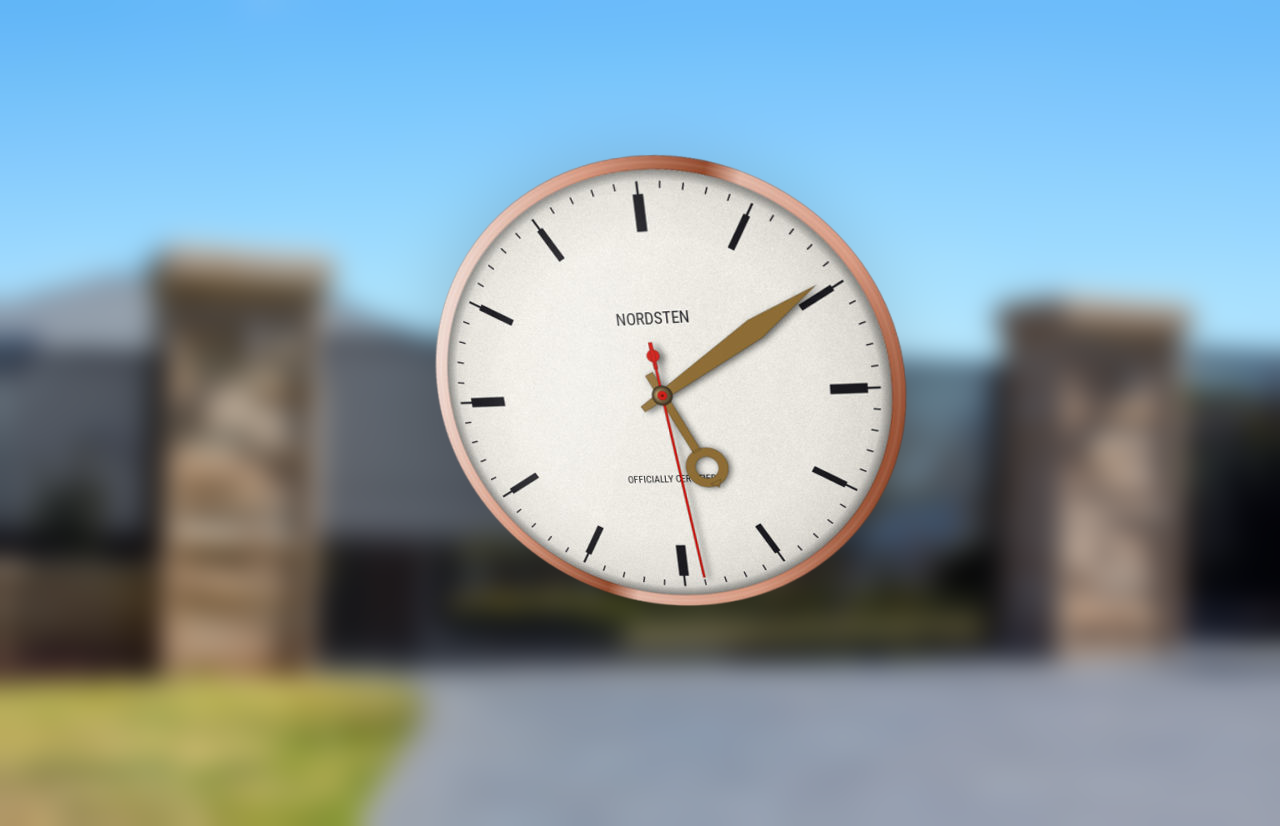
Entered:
5h09m29s
